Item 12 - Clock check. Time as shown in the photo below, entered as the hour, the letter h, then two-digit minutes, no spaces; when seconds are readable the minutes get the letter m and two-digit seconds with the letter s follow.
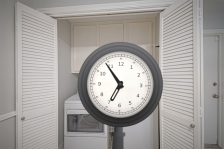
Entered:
6h54
